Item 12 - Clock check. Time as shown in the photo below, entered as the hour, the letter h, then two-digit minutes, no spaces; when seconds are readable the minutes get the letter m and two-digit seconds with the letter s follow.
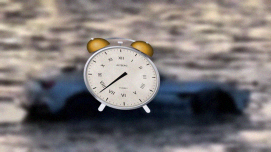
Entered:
7h38
